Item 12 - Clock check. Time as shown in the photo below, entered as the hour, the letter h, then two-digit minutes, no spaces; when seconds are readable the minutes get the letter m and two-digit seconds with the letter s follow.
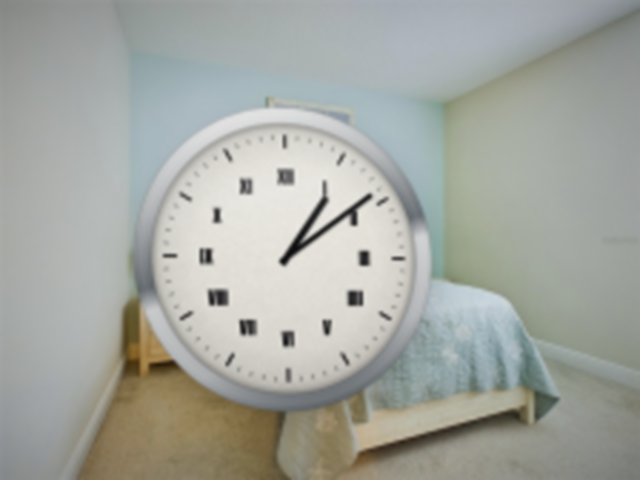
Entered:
1h09
